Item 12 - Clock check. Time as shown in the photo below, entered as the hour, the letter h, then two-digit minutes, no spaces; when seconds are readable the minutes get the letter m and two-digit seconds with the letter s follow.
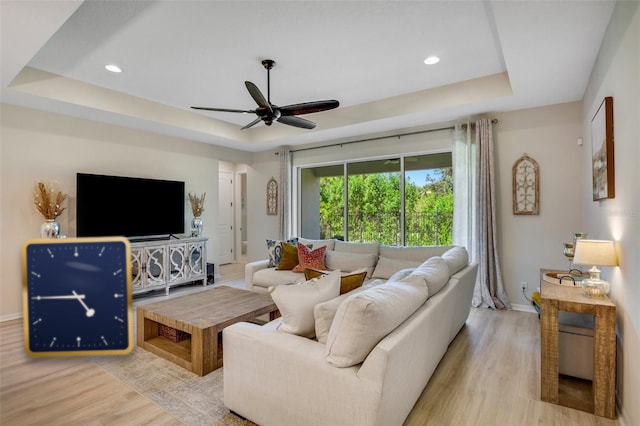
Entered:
4h45
